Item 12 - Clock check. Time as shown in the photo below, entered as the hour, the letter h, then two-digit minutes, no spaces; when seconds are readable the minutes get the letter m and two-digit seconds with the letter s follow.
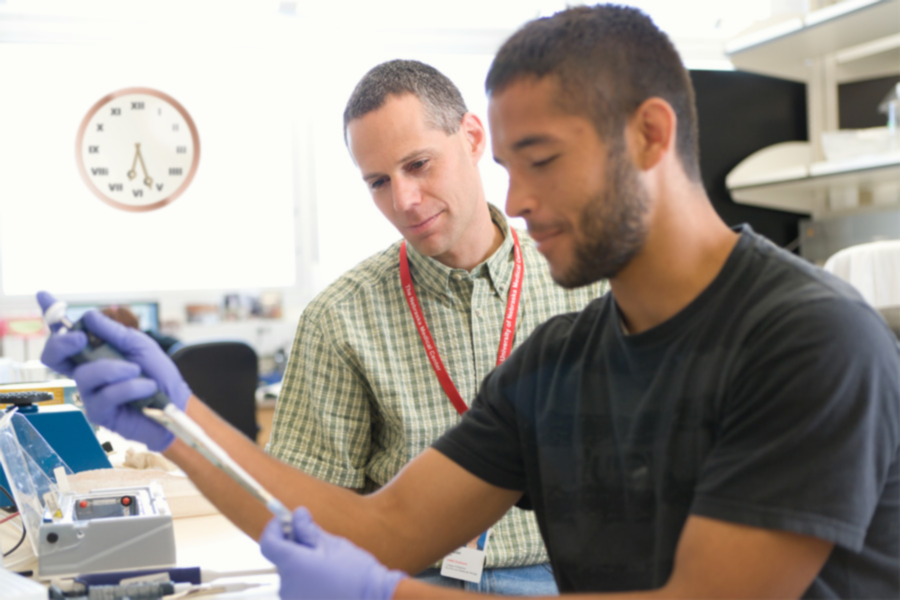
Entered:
6h27
